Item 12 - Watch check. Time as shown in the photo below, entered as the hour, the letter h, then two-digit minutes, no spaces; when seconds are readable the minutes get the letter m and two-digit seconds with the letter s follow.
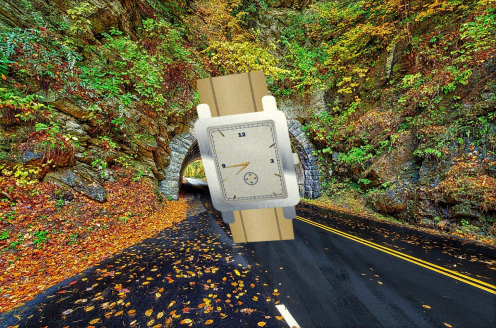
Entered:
7h44
